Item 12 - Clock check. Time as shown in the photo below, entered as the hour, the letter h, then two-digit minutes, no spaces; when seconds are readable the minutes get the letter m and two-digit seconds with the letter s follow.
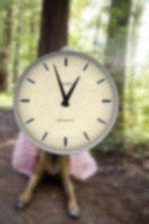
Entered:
12h57
